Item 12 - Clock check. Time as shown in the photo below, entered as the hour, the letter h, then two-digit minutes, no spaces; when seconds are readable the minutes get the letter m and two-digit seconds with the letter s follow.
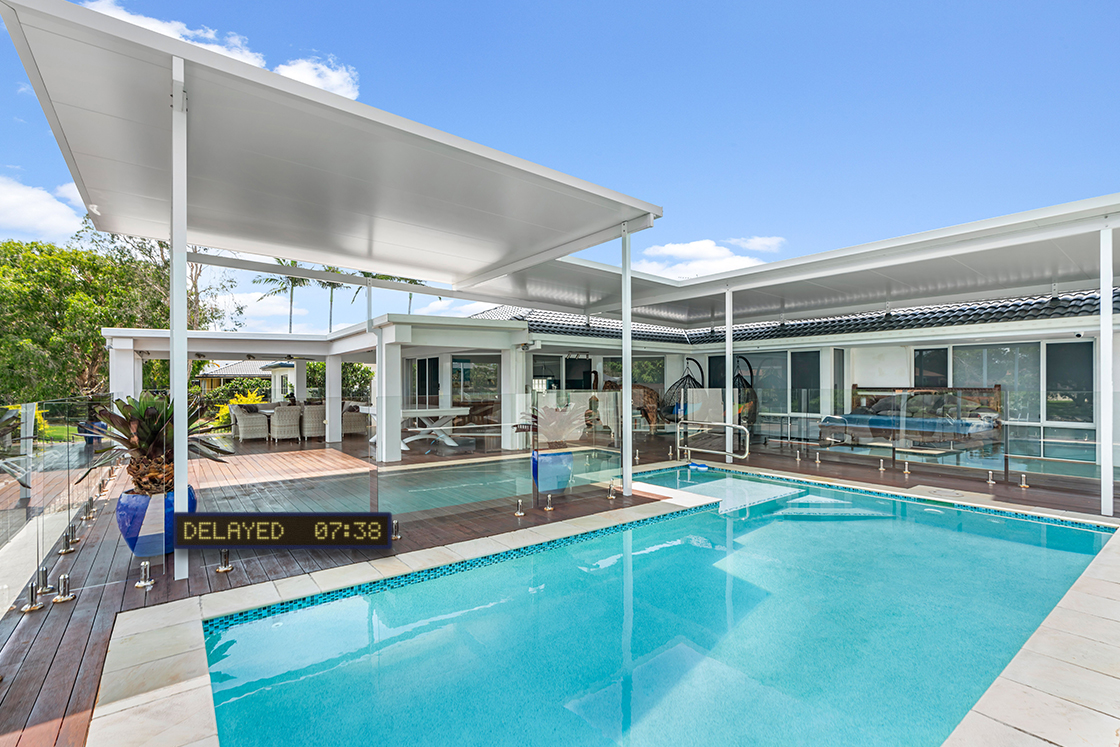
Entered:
7h38
